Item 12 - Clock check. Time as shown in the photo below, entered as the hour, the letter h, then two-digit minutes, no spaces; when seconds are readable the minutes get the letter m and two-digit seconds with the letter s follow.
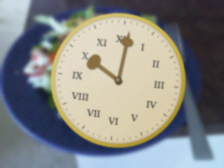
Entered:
10h01
